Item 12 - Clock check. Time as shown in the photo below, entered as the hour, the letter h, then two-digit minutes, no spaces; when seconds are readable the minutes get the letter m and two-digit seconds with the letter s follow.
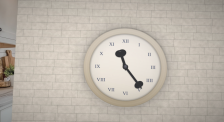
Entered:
11h24
